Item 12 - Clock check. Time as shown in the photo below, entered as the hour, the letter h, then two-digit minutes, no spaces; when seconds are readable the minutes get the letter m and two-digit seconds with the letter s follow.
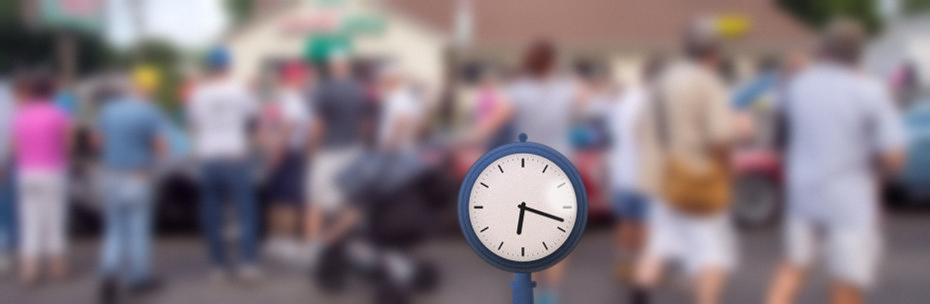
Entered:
6h18
